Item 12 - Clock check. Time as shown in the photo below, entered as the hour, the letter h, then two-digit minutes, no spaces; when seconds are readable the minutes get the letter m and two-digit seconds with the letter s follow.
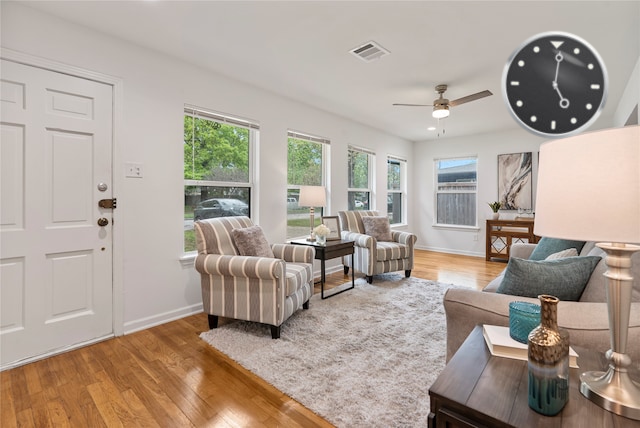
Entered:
5h01
